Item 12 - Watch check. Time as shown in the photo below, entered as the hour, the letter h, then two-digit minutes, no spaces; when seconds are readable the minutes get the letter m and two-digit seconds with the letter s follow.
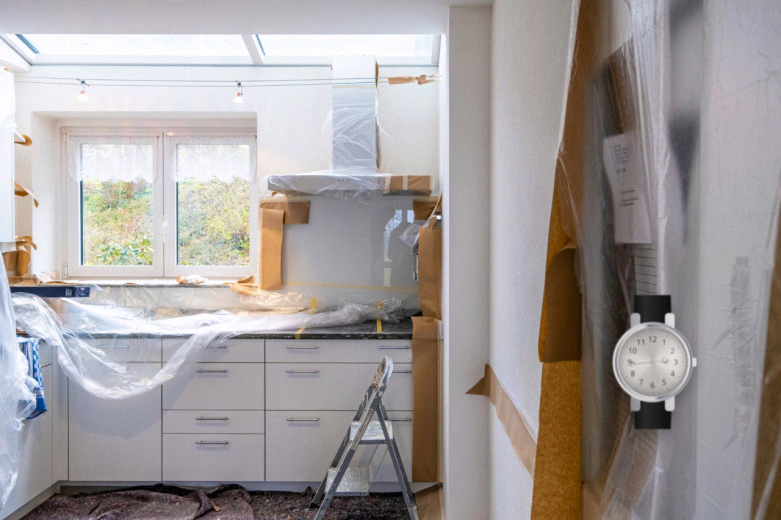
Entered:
2h44
